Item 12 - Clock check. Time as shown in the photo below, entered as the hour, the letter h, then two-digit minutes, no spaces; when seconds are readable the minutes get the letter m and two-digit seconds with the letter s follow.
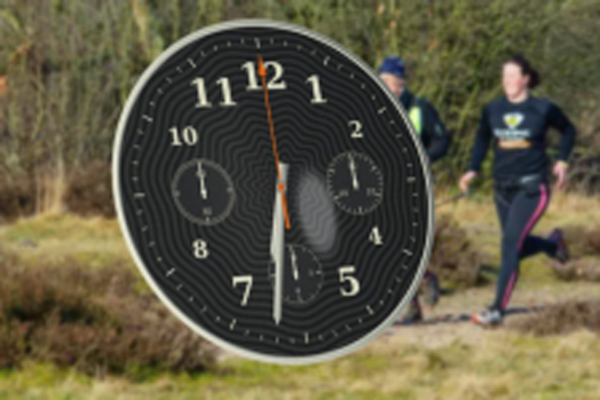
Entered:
6h32
